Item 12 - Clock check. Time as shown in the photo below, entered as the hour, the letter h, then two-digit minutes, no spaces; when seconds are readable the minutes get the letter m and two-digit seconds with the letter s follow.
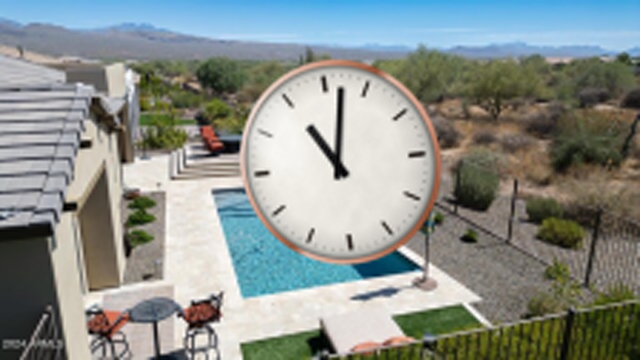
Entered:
11h02
